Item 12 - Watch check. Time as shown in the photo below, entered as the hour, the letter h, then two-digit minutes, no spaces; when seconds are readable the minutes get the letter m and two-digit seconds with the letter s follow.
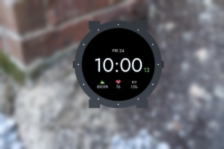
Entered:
10h00
